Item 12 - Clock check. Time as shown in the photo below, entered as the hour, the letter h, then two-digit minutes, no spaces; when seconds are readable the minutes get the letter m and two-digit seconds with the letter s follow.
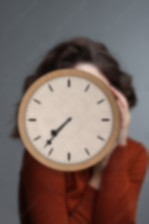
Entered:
7h37
